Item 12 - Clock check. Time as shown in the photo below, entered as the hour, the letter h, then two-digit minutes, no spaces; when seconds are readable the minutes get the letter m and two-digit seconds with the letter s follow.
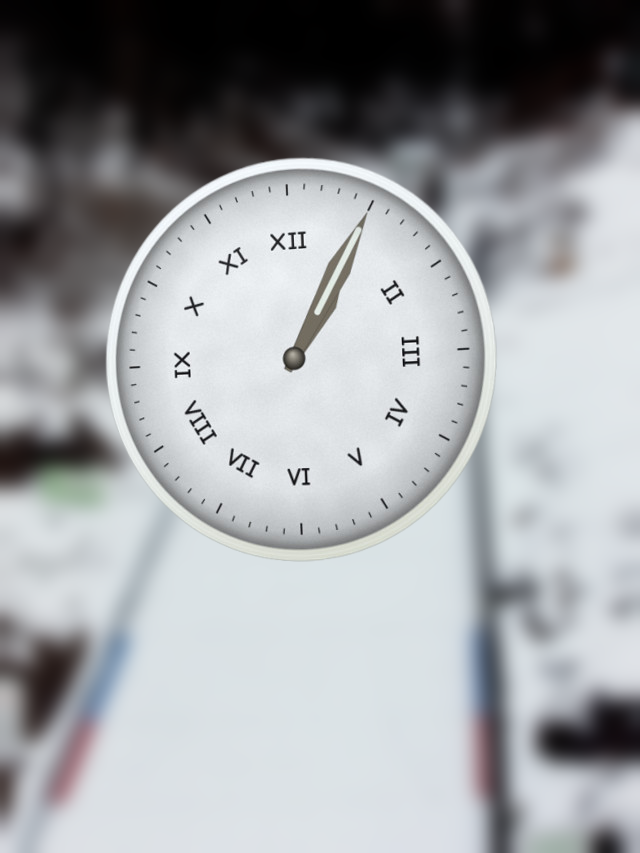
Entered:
1h05
